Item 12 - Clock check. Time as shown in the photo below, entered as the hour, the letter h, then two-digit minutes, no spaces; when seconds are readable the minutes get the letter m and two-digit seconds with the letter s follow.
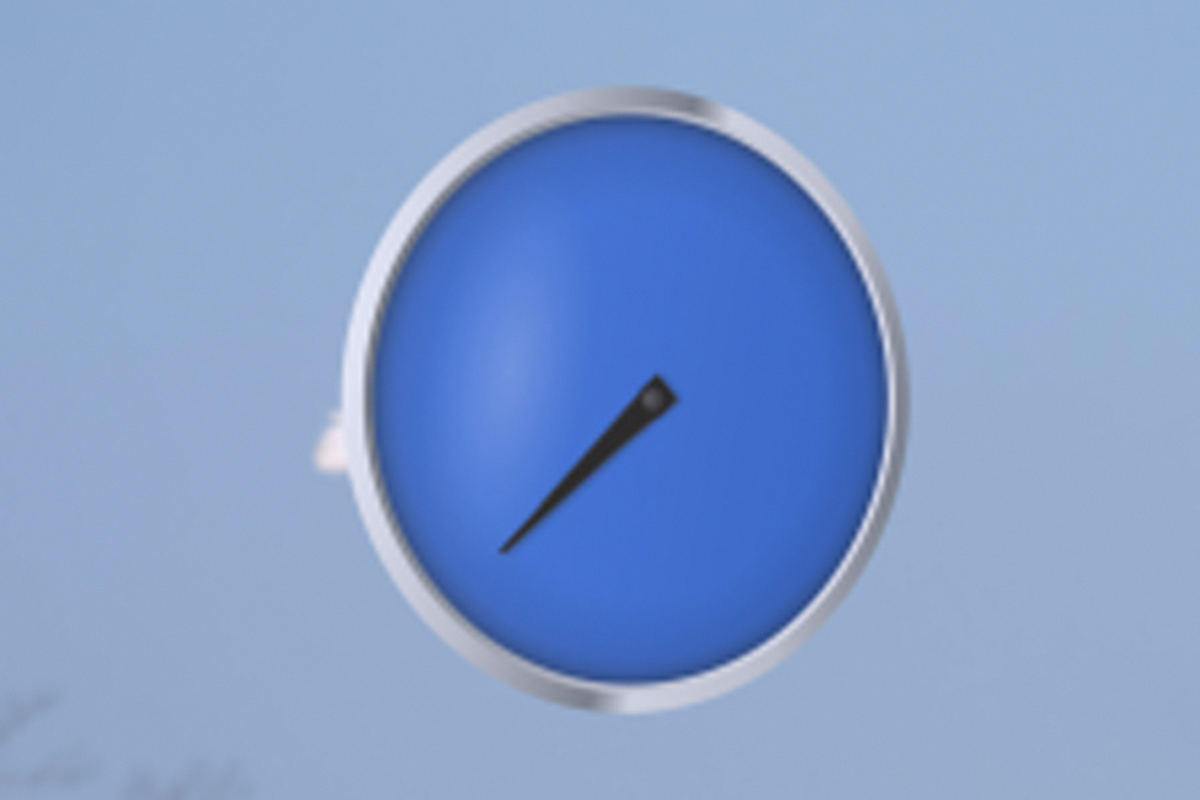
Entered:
7h38
